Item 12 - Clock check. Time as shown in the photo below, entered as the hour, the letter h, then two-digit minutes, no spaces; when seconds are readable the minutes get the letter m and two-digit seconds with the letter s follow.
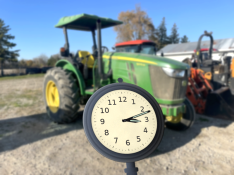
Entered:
3h12
